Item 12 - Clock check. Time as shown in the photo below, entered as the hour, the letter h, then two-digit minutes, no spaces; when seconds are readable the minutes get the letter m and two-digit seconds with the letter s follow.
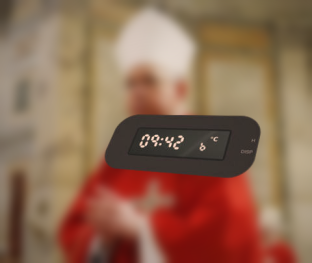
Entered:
9h42
